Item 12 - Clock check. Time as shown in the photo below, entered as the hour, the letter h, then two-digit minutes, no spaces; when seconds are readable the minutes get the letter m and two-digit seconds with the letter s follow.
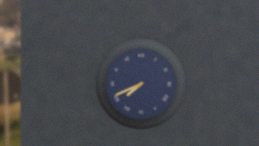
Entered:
7h41
